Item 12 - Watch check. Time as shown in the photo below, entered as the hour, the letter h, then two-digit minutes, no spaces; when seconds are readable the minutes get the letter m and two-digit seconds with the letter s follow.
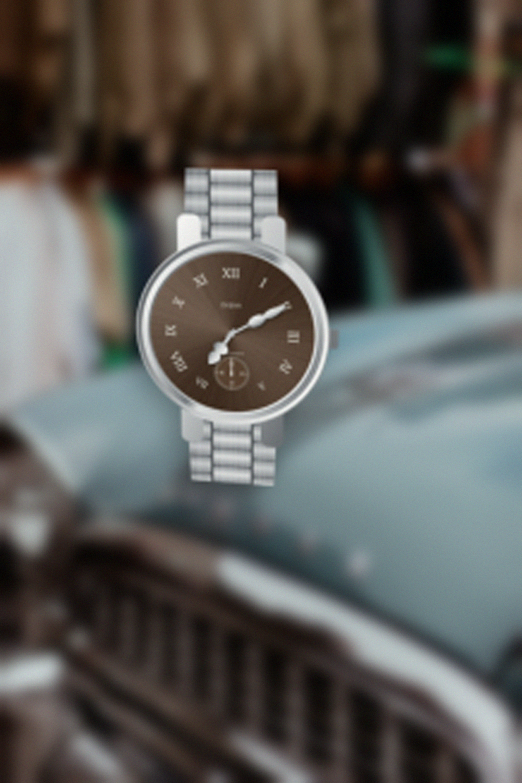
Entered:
7h10
